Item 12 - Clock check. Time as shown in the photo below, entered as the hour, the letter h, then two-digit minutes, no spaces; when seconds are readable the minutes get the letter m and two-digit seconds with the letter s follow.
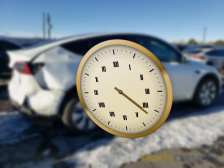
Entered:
4h22
